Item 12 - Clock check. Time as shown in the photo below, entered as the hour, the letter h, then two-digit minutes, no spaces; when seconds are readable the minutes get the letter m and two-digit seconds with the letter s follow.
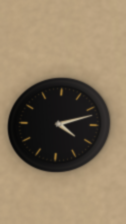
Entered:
4h12
